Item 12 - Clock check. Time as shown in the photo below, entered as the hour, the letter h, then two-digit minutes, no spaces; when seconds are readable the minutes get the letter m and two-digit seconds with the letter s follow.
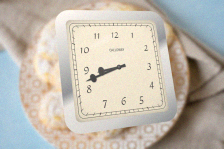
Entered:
8h42
